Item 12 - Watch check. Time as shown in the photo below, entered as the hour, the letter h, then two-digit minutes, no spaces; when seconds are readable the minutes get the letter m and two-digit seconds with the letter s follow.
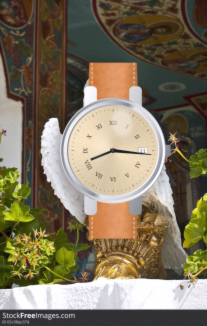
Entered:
8h16
